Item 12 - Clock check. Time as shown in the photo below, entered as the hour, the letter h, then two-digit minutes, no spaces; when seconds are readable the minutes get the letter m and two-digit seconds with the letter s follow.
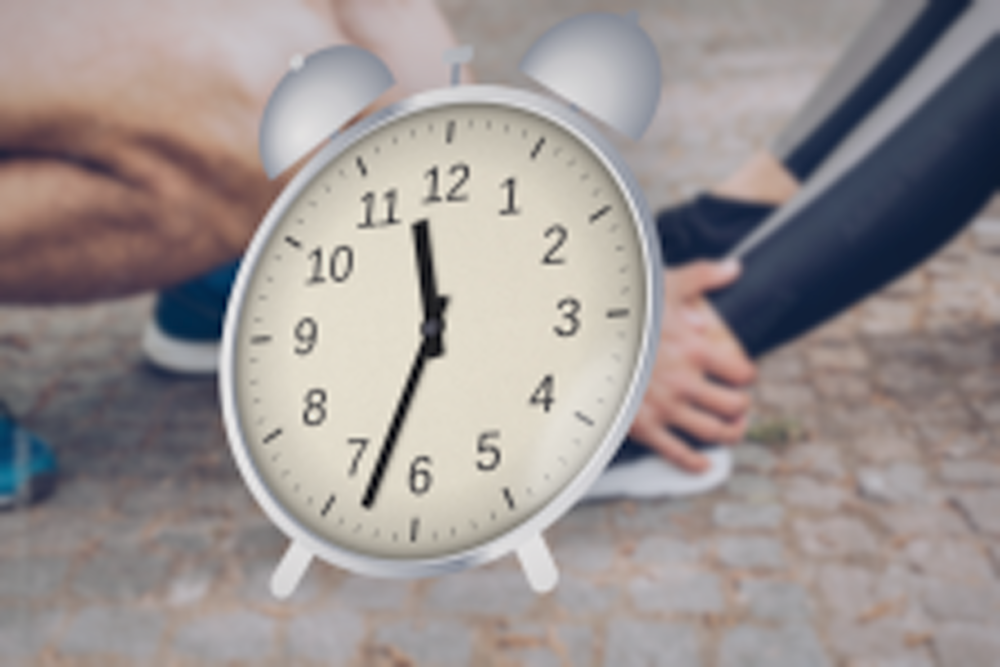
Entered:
11h33
